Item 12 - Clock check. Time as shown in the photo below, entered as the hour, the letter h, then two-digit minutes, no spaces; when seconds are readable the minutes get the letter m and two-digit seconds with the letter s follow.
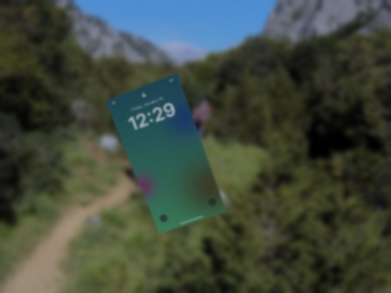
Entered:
12h29
